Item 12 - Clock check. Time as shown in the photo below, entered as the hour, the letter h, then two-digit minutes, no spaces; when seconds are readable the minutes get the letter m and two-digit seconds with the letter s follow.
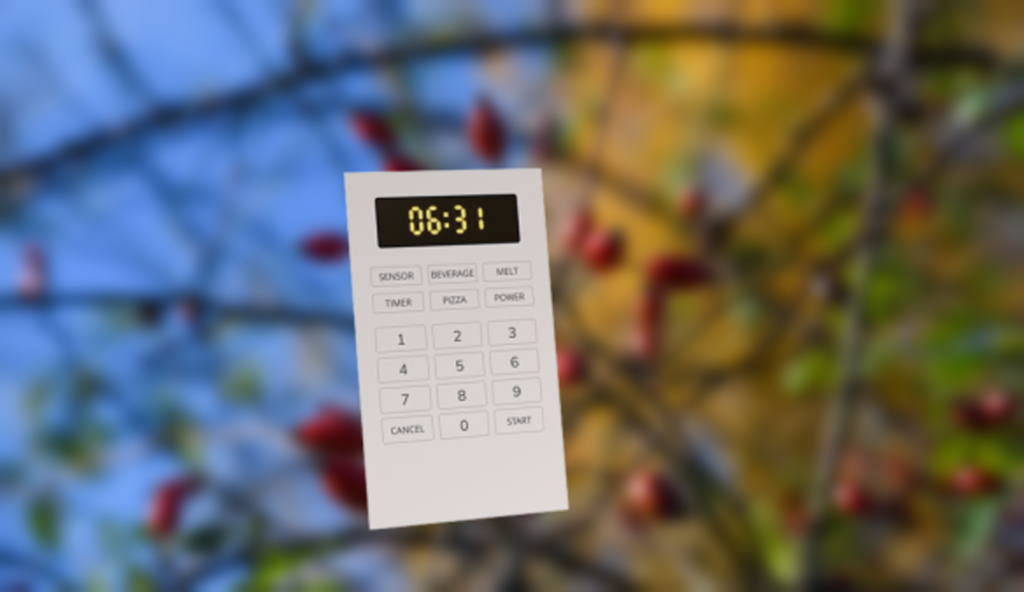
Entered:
6h31
